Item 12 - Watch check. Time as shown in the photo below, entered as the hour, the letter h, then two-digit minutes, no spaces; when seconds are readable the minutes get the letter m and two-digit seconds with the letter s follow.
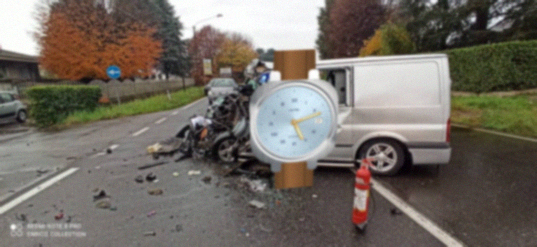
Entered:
5h12
